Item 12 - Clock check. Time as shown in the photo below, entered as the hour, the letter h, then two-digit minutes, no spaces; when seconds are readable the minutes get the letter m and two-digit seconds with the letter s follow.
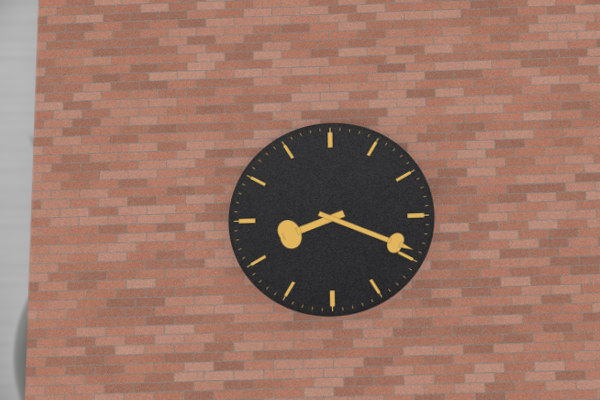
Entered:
8h19
